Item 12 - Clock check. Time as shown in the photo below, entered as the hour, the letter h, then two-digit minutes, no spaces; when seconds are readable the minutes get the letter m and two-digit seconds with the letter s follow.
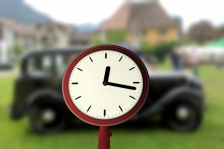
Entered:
12h17
